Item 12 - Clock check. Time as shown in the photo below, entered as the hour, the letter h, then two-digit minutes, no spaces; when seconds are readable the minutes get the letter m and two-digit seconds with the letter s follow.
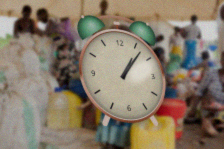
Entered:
1h07
